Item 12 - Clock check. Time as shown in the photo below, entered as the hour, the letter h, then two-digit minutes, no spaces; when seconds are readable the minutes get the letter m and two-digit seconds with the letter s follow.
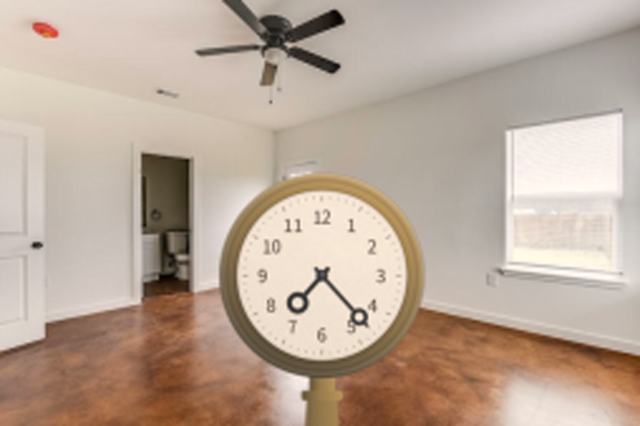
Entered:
7h23
